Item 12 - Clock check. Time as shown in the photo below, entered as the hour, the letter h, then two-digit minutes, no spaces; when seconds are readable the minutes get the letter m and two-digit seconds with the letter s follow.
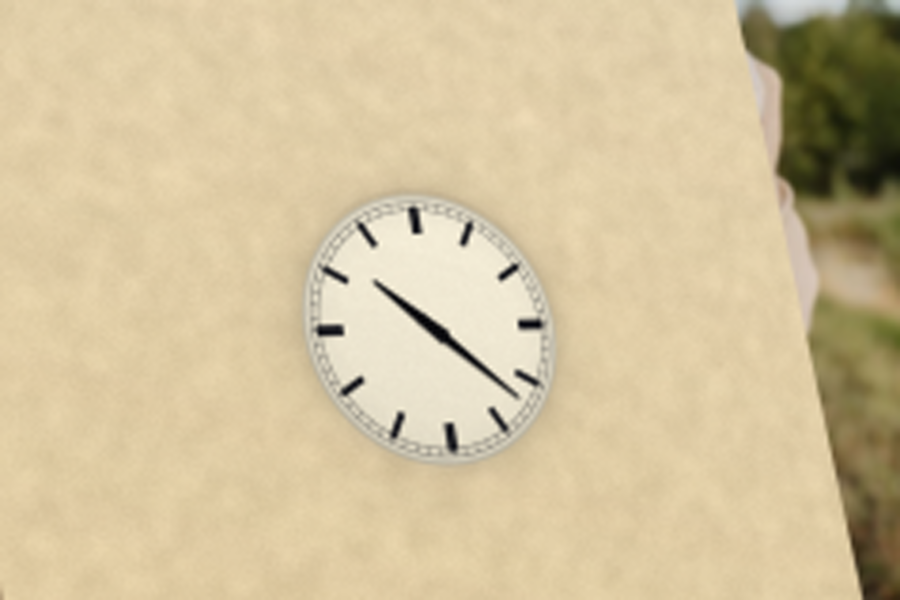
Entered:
10h22
